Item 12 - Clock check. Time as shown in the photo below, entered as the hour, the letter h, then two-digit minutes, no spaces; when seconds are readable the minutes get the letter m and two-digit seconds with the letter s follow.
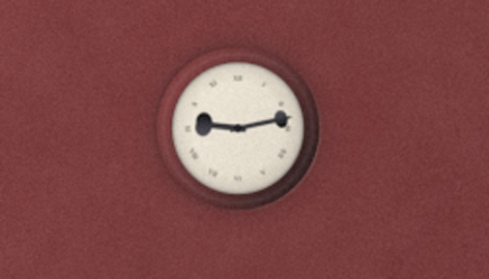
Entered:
9h13
